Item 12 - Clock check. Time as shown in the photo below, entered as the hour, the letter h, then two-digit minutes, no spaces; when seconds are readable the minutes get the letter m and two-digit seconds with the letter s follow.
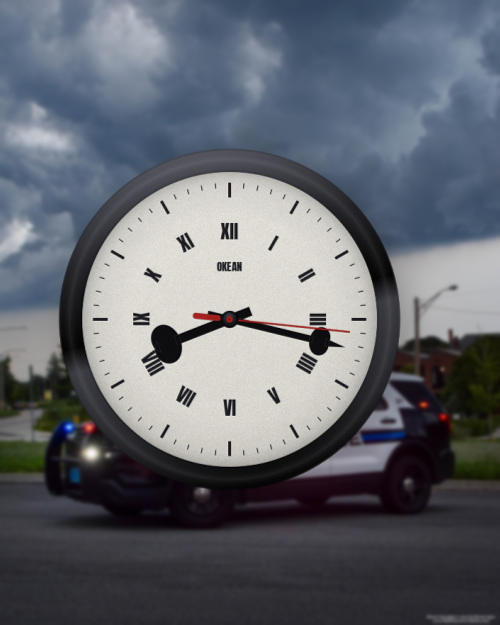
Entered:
8h17m16s
